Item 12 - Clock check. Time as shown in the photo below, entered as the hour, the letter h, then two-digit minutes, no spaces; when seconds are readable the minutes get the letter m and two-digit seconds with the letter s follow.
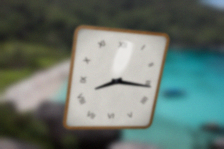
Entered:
8h16
